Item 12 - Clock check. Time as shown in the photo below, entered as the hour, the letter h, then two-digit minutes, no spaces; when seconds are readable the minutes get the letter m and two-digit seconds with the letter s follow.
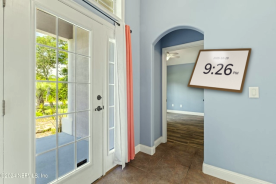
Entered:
9h26
